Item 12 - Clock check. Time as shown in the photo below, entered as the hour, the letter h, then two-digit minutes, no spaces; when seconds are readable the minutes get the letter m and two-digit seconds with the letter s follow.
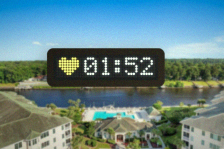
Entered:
1h52
